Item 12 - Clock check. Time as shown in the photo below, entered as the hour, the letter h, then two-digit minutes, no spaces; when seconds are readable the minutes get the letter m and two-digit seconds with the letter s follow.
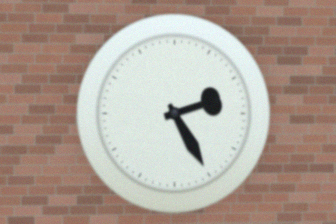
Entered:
2h25
